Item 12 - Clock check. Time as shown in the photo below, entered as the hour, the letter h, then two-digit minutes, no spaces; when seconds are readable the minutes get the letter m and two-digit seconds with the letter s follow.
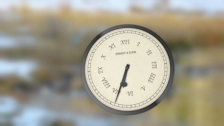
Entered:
6h34
